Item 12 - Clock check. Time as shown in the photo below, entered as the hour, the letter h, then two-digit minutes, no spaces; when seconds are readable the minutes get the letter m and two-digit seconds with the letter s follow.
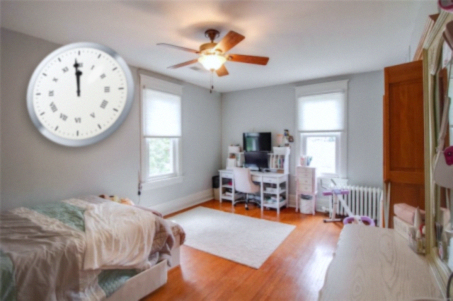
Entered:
11h59
